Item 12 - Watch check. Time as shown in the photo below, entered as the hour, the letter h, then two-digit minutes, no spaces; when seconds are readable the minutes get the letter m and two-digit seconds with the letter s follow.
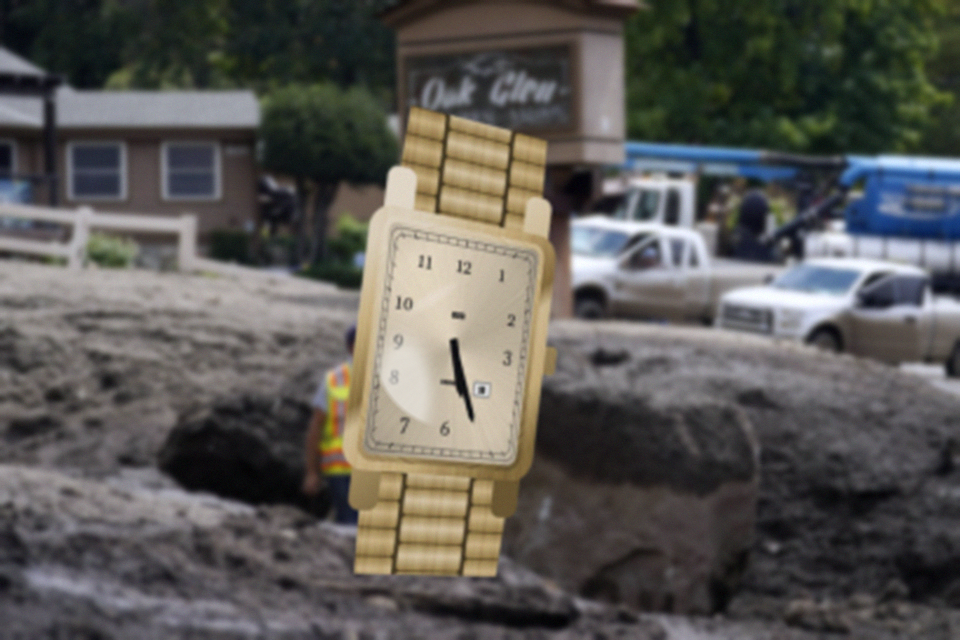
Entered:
5h26
